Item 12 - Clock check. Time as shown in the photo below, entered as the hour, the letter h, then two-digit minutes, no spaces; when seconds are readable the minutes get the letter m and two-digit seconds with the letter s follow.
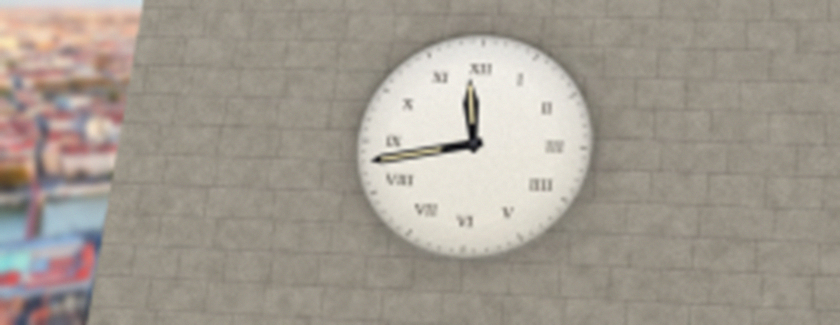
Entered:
11h43
